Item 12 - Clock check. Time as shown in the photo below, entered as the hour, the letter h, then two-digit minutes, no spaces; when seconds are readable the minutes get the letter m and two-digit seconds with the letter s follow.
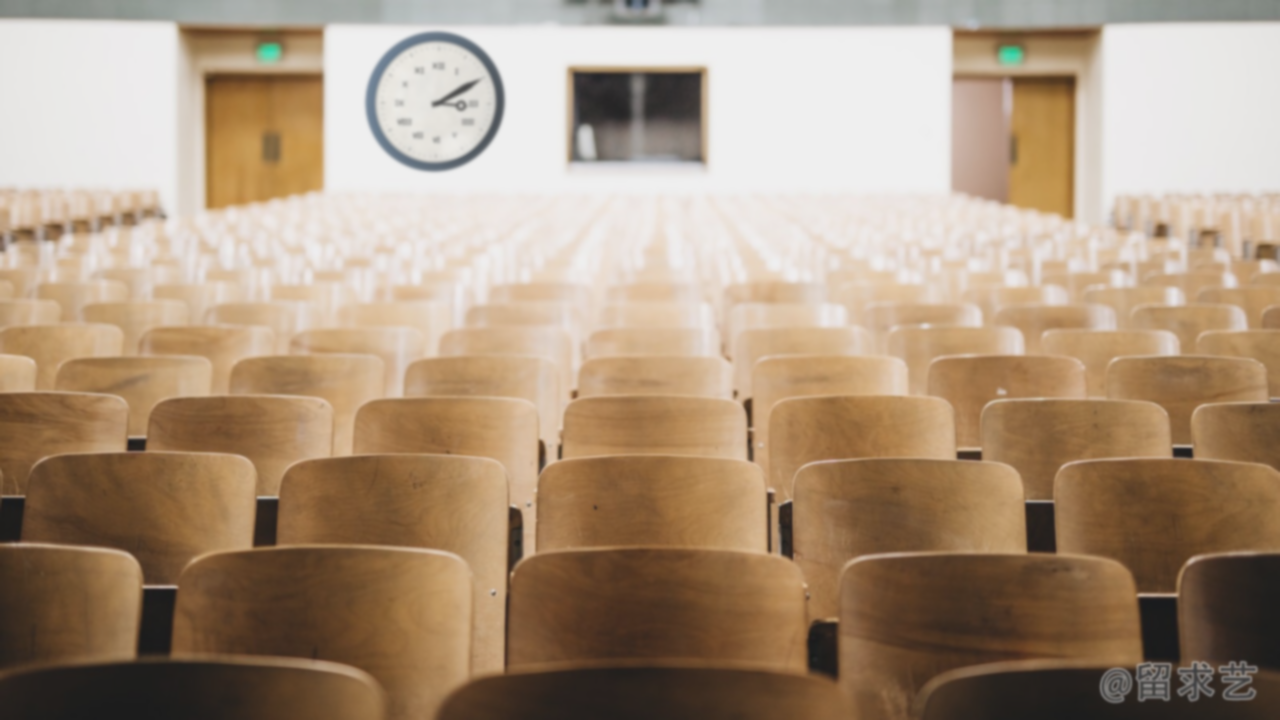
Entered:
3h10
